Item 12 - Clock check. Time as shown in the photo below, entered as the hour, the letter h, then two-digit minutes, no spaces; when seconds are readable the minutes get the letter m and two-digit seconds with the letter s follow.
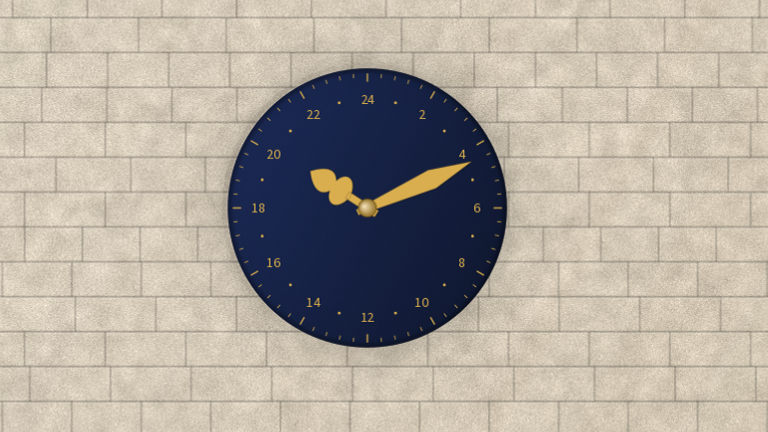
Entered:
20h11
